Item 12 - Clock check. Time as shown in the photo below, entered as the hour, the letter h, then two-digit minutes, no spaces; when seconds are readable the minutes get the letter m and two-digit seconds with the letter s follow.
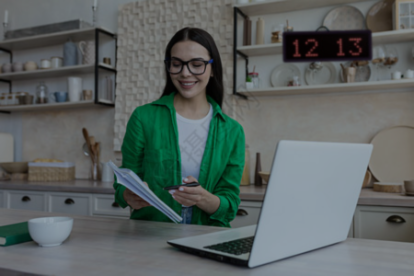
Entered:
12h13
